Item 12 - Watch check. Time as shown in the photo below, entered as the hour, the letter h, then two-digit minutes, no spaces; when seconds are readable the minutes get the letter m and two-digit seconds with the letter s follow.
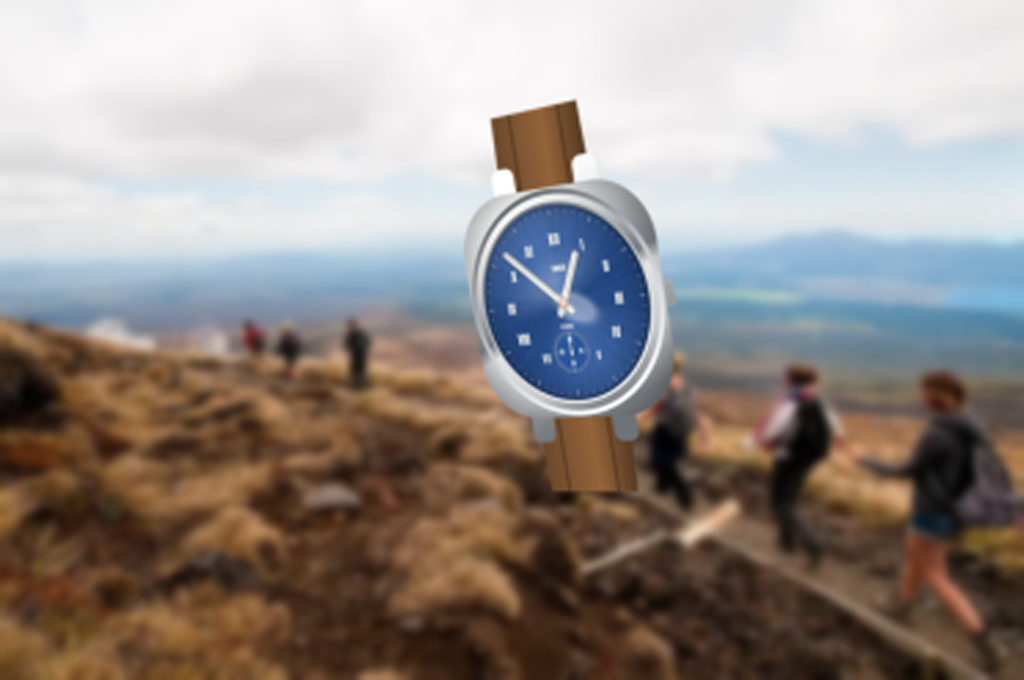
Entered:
12h52
